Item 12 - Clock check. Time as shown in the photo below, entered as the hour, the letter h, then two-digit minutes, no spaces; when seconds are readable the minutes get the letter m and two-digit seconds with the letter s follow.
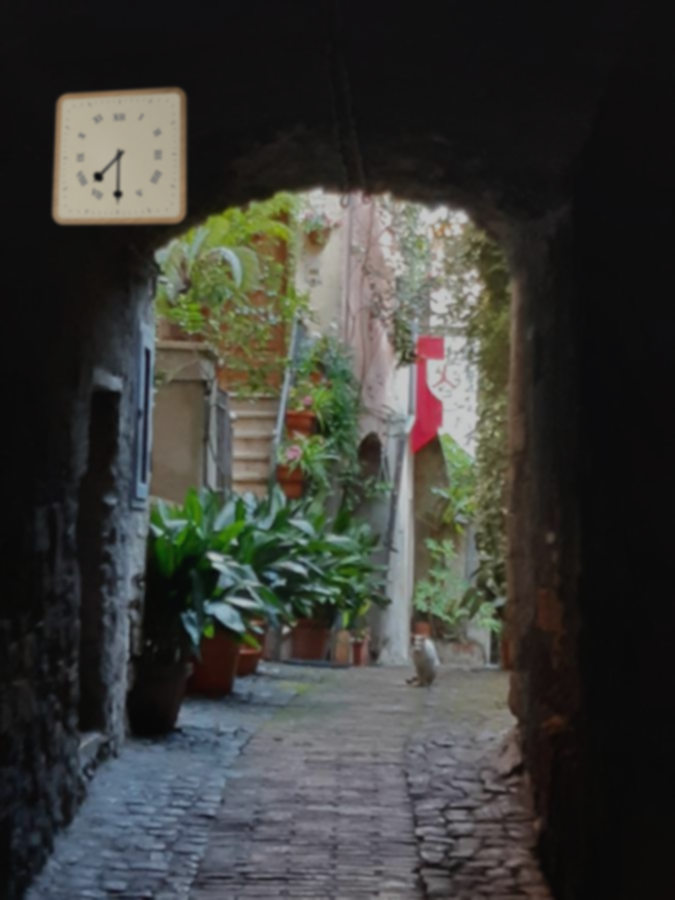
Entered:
7h30
